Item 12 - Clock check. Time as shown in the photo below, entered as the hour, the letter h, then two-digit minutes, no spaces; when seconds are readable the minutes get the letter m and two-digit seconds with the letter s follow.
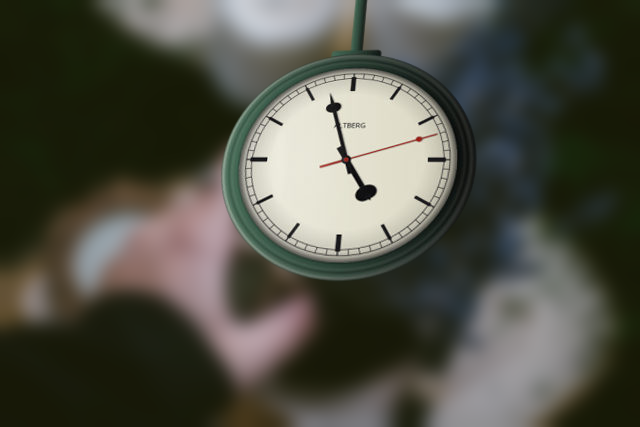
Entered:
4h57m12s
